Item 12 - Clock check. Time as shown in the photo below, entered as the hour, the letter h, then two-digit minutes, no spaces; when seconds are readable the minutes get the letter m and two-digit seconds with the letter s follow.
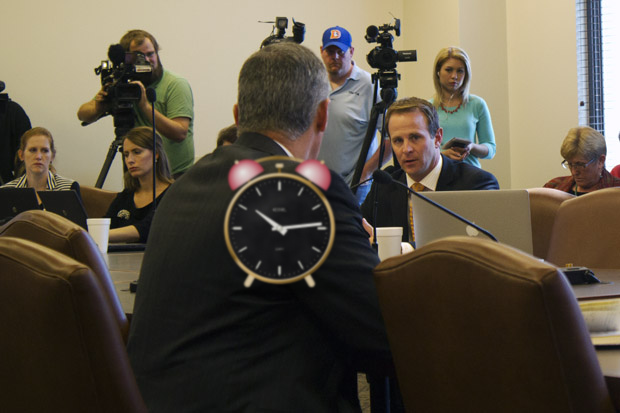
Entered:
10h14
